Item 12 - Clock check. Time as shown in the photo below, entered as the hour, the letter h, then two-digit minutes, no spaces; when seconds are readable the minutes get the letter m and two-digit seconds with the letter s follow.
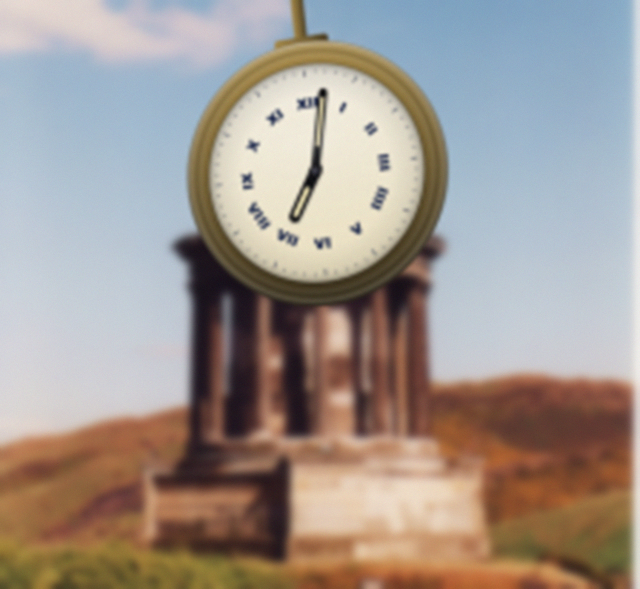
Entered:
7h02
